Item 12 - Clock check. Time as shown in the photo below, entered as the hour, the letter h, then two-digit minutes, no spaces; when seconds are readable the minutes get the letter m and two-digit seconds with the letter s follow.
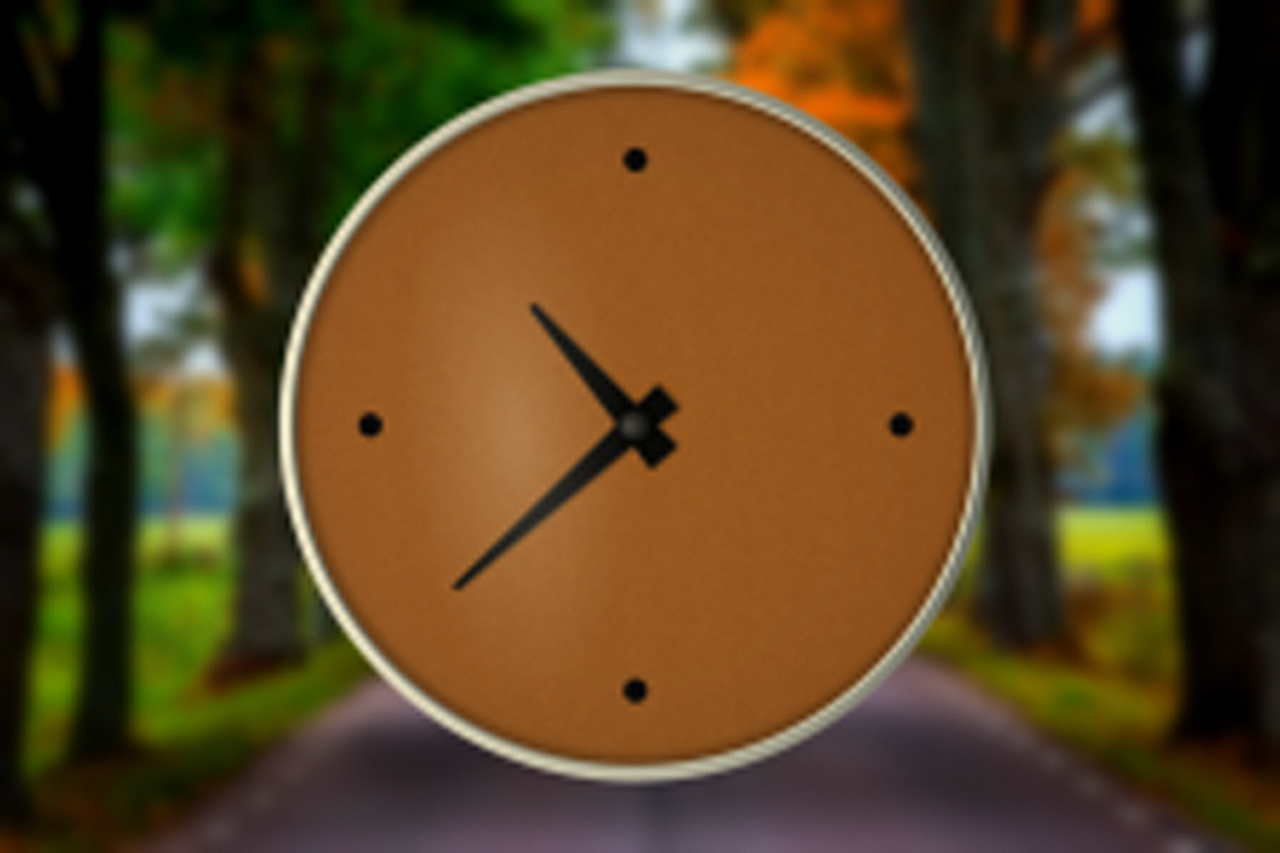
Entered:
10h38
